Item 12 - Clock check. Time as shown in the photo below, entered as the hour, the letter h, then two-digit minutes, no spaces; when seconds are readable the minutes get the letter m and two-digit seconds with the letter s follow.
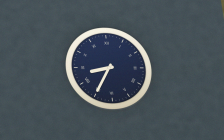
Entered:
8h35
